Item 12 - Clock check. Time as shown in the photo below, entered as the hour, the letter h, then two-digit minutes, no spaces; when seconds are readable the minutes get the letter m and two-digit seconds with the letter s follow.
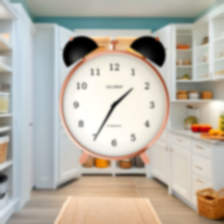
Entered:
1h35
